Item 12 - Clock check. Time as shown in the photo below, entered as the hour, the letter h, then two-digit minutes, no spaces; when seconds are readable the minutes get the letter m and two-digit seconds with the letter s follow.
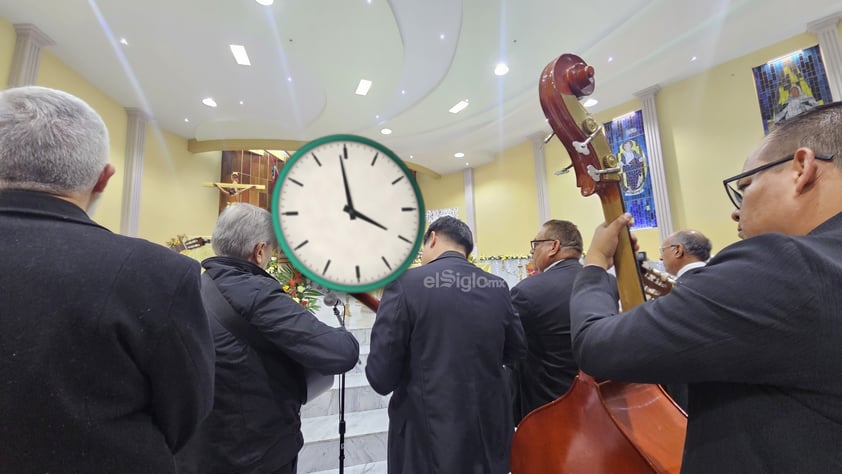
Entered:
3h59
